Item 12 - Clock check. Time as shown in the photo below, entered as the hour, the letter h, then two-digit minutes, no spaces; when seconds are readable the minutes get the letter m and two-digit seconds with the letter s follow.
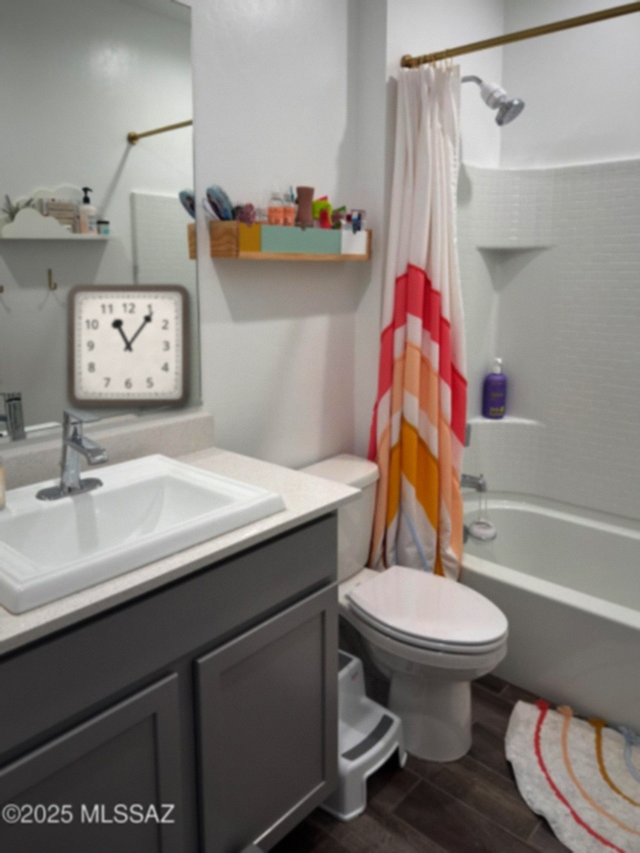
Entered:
11h06
